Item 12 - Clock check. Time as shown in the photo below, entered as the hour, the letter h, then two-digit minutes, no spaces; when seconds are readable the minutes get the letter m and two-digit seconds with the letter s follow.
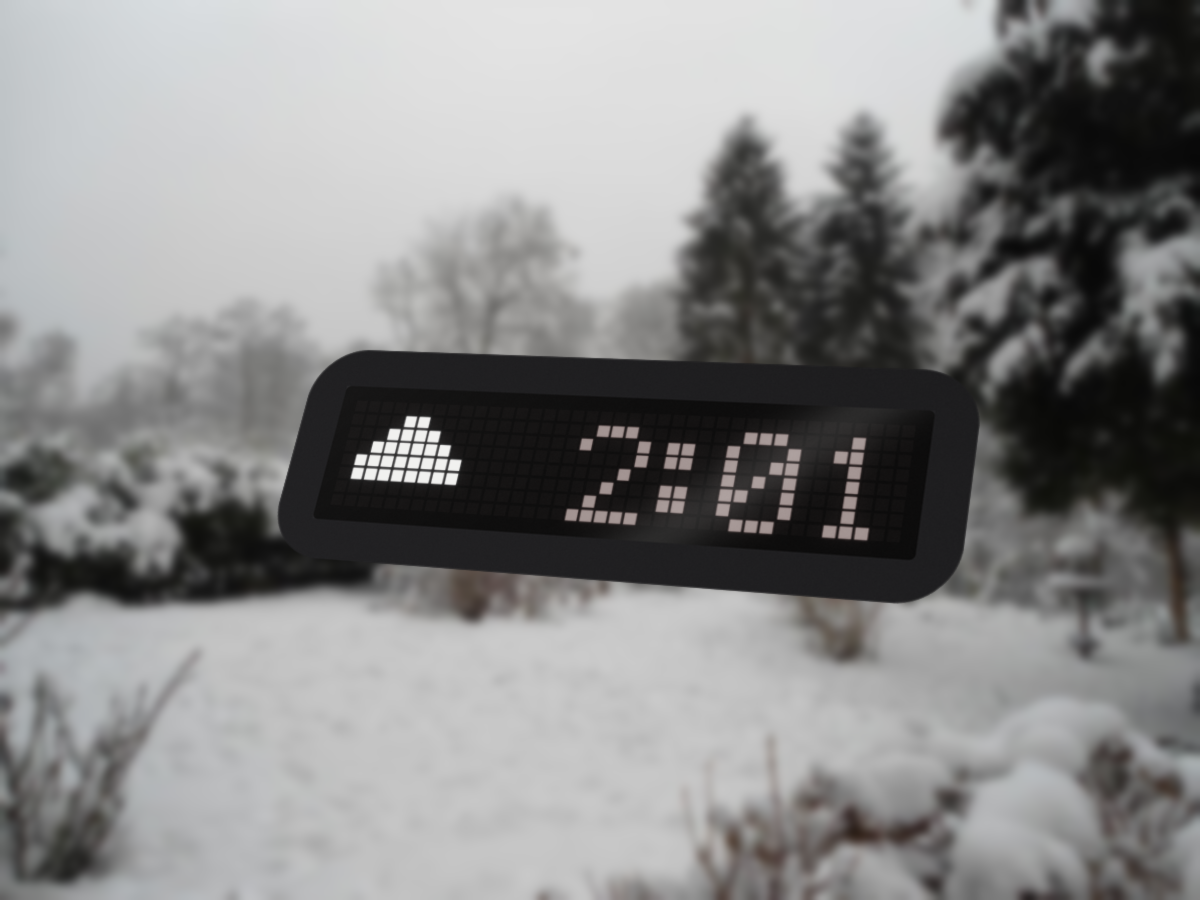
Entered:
2h01
